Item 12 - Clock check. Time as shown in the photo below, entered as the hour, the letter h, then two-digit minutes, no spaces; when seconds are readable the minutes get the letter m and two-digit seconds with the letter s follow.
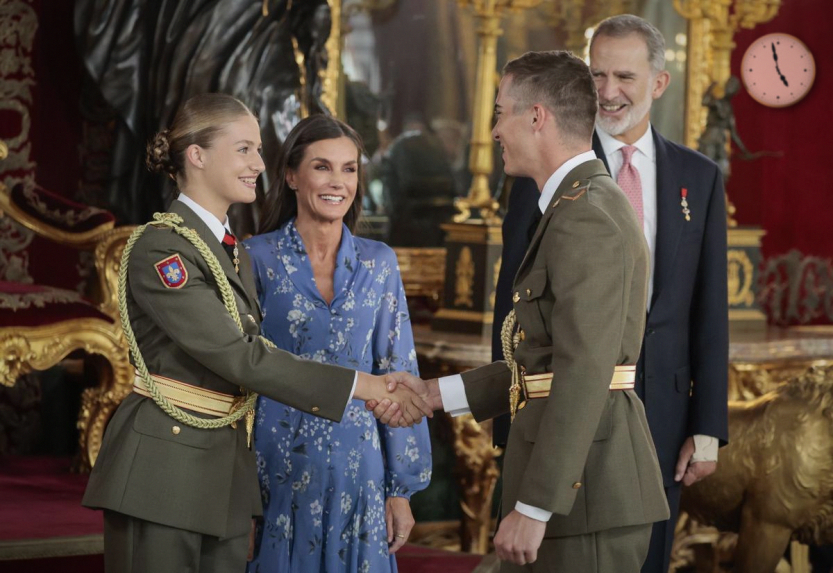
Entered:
4h58
